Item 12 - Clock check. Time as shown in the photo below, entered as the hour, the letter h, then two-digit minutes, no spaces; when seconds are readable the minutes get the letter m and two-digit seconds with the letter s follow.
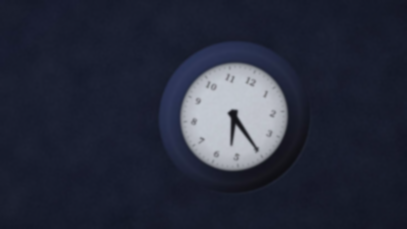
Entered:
5h20
